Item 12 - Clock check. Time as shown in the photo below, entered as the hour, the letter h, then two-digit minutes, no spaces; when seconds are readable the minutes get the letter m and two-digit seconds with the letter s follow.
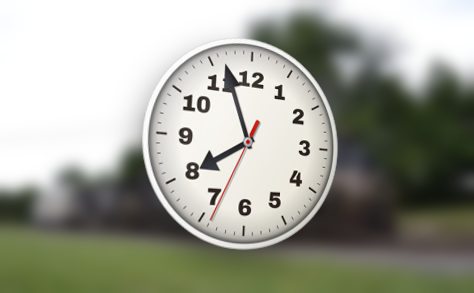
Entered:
7h56m34s
